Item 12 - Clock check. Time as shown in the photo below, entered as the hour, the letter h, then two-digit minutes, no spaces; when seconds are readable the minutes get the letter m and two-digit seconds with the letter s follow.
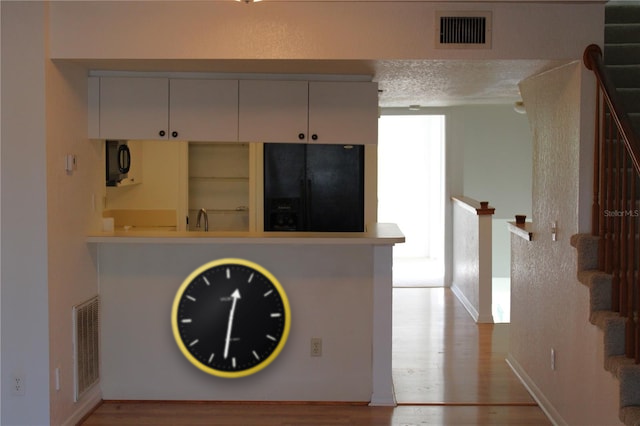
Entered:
12h32
